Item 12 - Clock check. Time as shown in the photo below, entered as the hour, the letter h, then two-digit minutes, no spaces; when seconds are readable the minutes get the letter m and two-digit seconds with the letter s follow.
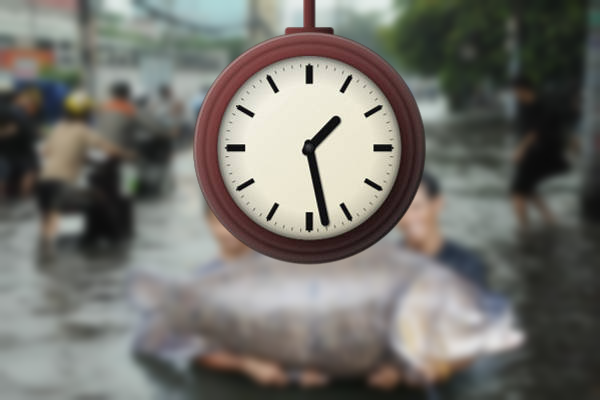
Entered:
1h28
